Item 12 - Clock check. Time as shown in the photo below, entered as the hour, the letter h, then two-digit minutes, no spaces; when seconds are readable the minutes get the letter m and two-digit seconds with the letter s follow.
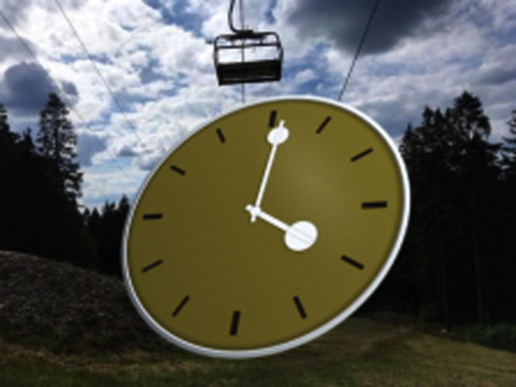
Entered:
4h01
